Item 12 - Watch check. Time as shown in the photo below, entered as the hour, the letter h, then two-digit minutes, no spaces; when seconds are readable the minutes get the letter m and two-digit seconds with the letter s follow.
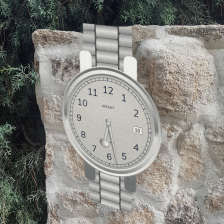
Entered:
6h28
